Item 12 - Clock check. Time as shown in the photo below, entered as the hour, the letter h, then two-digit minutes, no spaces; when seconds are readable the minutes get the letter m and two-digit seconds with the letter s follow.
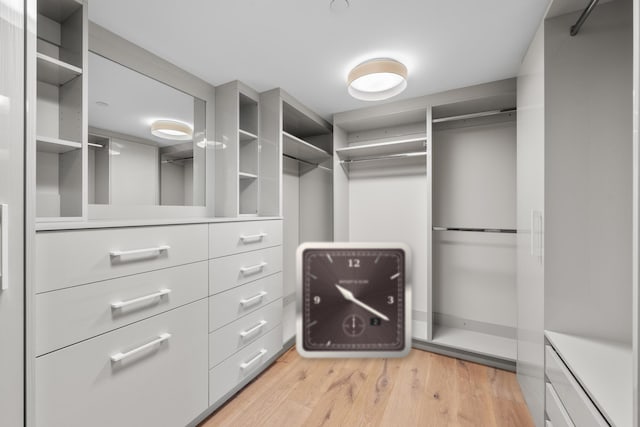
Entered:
10h20
